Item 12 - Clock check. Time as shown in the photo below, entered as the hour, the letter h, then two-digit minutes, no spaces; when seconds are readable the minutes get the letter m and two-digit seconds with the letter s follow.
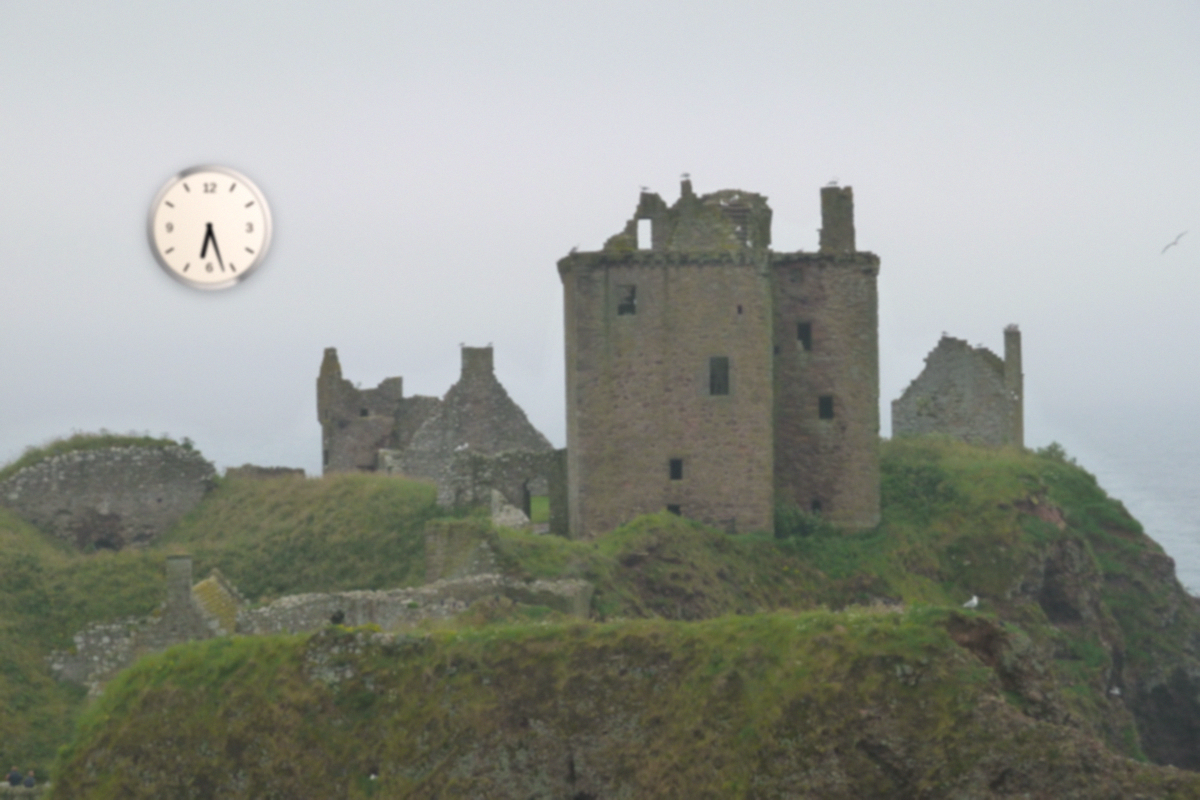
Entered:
6h27
